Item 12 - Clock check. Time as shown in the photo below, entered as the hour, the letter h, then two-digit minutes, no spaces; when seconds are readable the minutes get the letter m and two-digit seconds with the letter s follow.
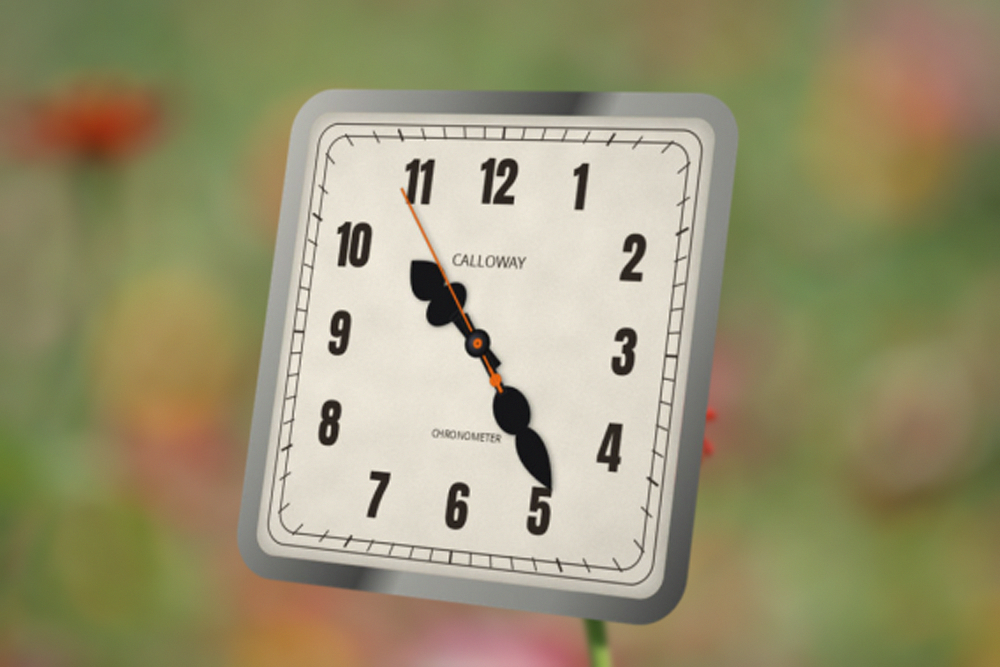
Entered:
10h23m54s
